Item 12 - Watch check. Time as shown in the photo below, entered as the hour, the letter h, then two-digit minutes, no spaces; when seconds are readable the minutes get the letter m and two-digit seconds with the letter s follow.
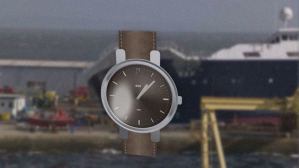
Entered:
1h07
